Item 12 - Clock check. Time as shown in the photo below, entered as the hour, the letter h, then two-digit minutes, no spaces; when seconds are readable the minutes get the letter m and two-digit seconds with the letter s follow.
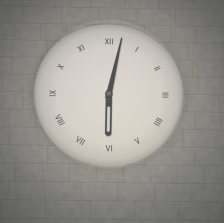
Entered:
6h02
